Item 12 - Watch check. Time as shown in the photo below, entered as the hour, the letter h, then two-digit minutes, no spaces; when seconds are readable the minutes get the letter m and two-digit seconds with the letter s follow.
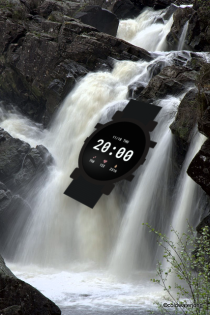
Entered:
20h00
